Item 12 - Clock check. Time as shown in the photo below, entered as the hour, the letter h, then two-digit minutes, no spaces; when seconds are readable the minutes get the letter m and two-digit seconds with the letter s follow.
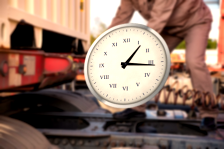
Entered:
1h16
